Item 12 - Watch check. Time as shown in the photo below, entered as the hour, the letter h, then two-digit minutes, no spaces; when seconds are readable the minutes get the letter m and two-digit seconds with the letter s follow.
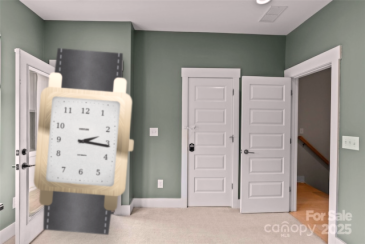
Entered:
2h16
